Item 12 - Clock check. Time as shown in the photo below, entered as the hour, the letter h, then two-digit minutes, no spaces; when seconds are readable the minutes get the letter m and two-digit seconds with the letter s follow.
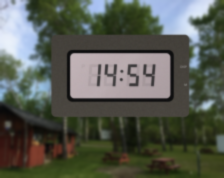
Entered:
14h54
